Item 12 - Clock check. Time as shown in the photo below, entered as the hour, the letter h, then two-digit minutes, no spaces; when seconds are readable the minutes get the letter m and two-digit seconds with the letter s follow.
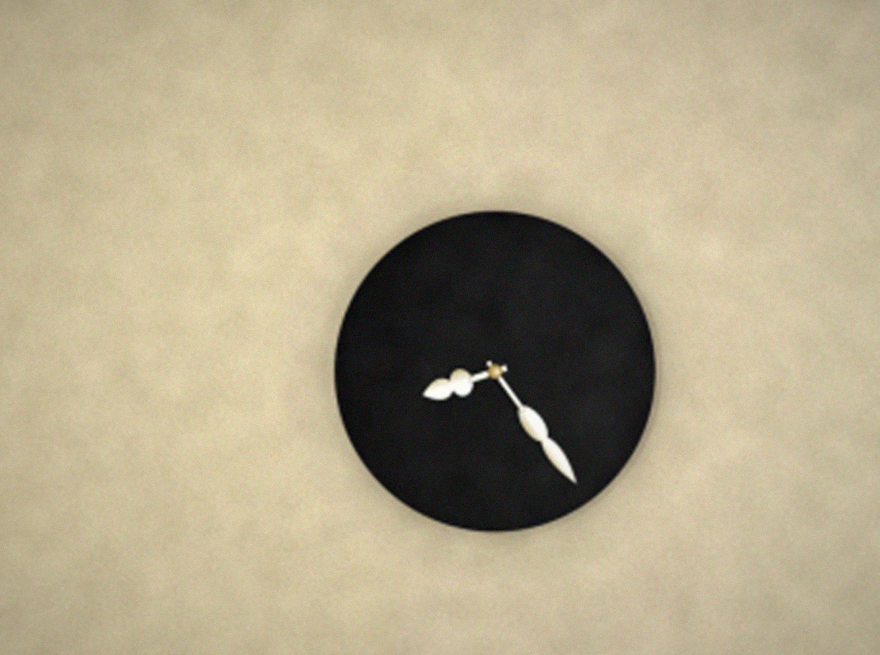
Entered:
8h24
